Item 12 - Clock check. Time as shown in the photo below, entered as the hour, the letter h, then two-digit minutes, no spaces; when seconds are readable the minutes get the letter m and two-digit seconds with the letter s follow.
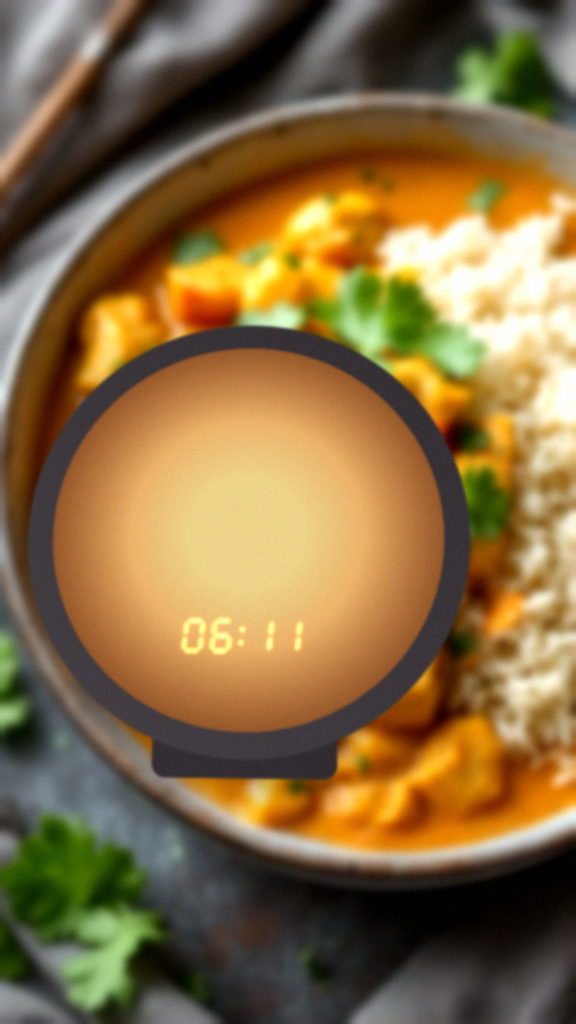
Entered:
6h11
